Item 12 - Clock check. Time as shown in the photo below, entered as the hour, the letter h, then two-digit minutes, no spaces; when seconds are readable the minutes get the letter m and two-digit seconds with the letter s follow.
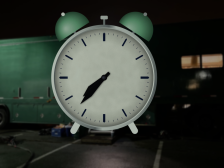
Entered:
7h37
